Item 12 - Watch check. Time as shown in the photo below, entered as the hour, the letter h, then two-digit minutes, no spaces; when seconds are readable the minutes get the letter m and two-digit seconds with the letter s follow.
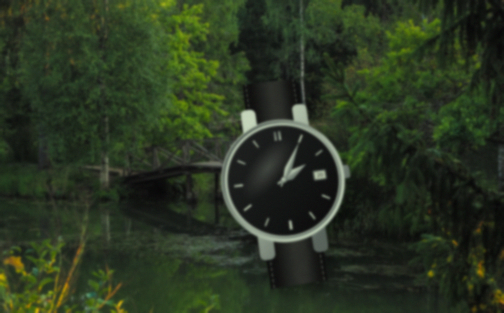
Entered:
2h05
